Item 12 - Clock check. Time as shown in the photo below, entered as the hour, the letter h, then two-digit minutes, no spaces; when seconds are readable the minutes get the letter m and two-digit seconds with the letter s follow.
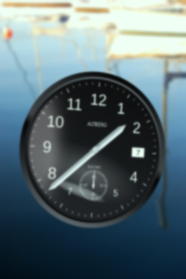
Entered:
1h38
